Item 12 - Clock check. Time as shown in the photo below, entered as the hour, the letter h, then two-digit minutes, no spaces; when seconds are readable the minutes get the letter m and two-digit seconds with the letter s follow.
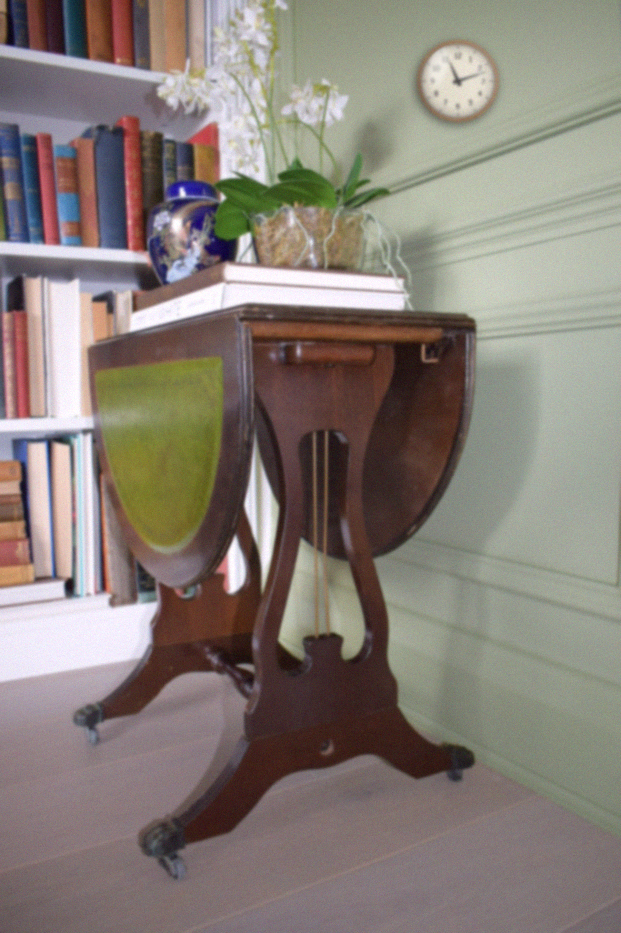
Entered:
11h12
